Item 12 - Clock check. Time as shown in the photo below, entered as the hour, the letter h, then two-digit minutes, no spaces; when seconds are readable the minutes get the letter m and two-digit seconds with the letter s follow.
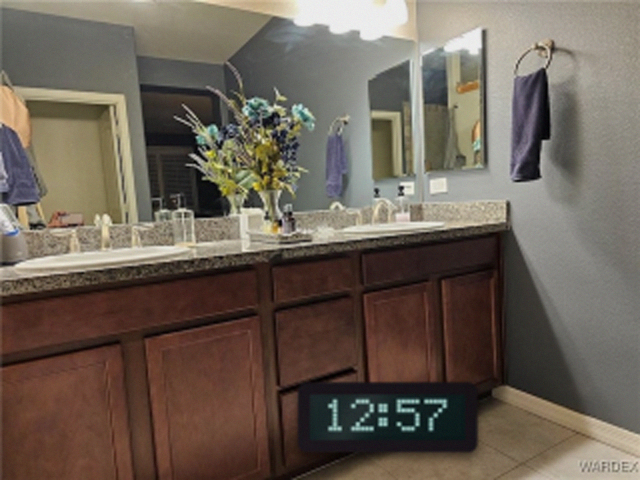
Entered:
12h57
